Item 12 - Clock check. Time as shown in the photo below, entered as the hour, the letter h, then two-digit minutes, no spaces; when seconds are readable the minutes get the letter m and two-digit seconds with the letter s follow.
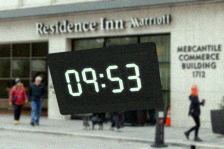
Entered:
9h53
